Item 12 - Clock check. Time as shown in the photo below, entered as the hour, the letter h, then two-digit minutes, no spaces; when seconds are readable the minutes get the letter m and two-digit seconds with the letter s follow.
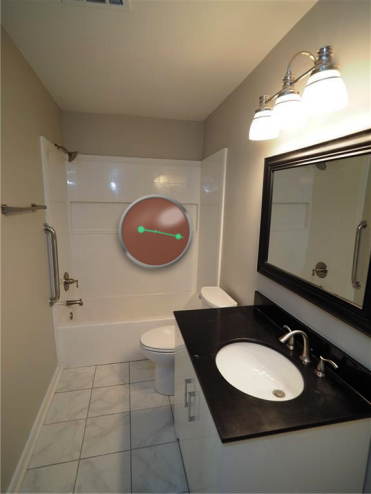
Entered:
9h17
